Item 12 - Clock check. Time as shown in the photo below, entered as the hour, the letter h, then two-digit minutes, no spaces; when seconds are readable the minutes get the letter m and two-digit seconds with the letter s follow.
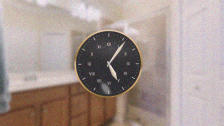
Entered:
5h06
